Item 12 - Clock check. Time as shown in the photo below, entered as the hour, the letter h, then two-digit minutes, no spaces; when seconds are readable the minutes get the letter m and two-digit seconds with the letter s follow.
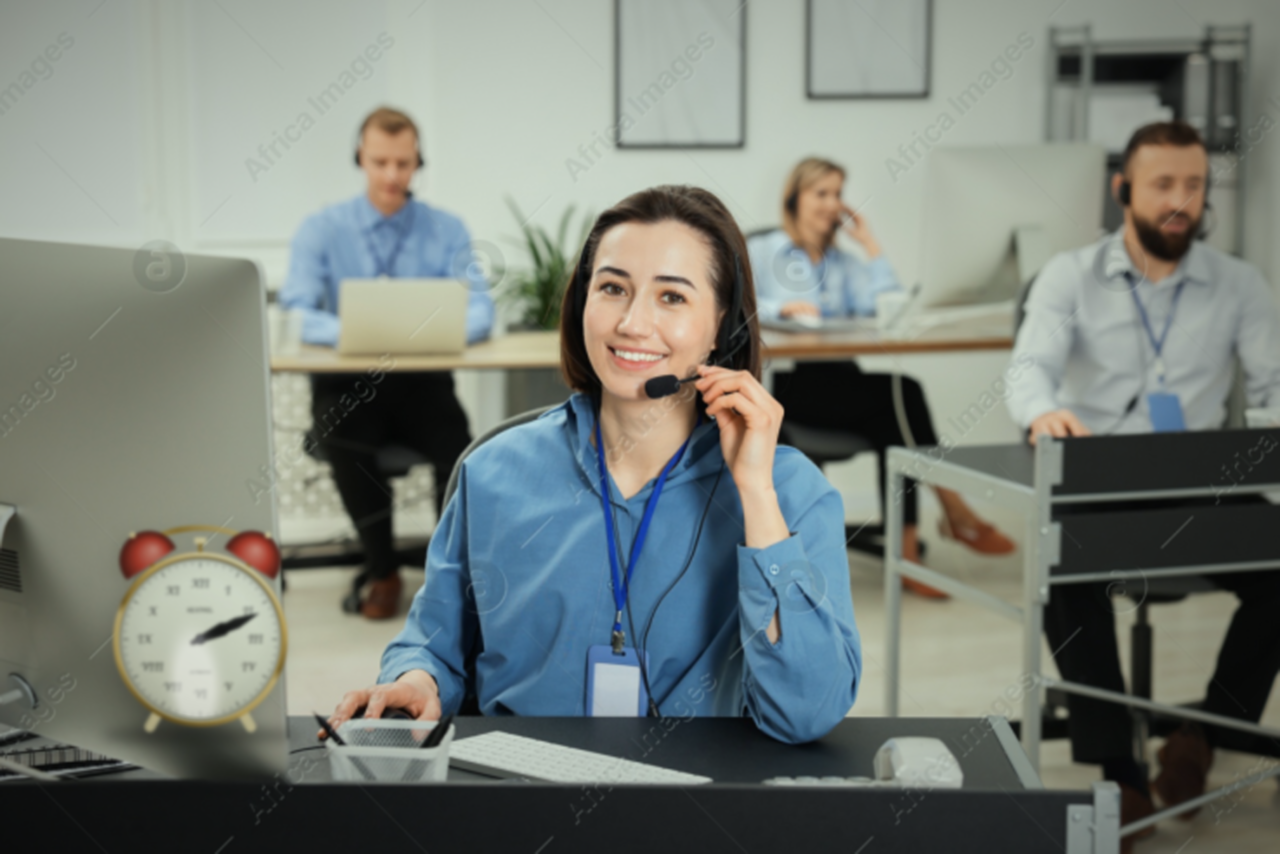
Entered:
2h11
